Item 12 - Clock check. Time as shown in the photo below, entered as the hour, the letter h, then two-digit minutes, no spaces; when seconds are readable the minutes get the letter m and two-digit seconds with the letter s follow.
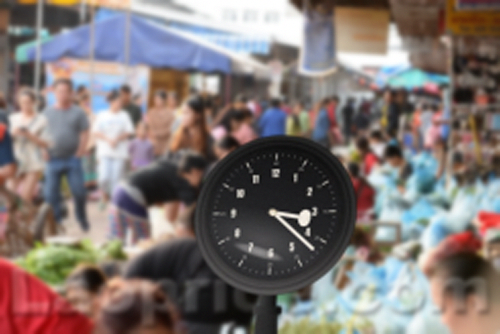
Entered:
3h22
